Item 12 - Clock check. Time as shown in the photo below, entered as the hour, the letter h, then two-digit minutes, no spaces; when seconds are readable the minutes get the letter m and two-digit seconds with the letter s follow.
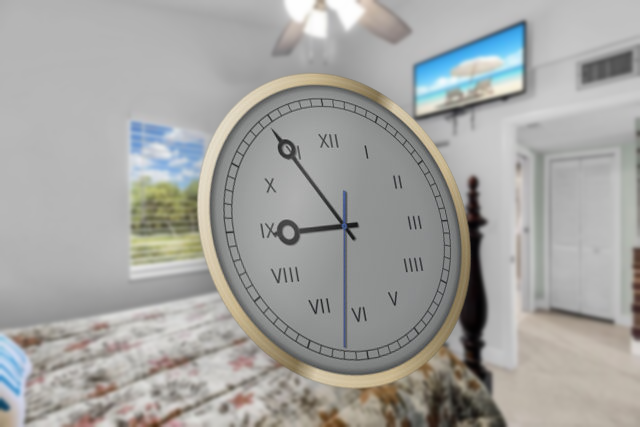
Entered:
8h54m32s
